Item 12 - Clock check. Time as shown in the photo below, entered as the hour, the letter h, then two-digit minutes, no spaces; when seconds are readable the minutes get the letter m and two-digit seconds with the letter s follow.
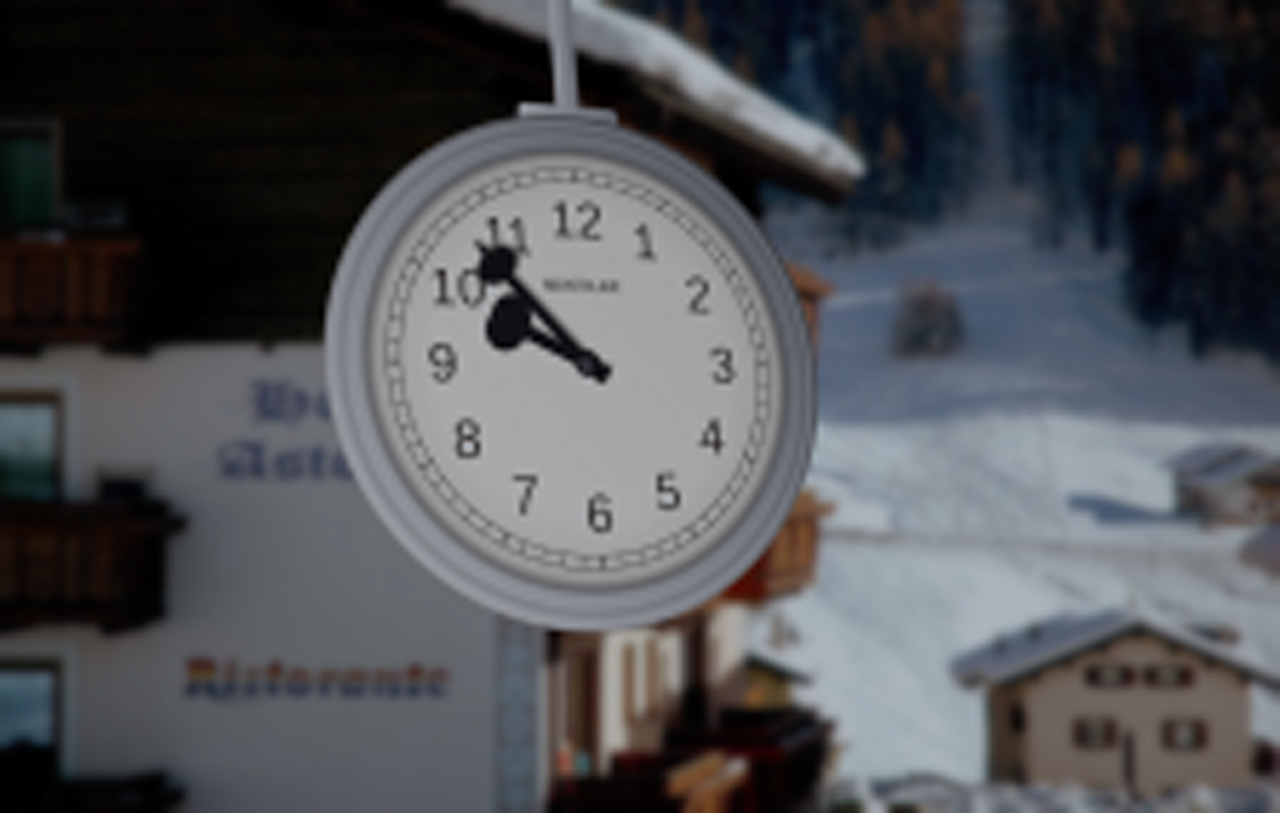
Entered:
9h53
